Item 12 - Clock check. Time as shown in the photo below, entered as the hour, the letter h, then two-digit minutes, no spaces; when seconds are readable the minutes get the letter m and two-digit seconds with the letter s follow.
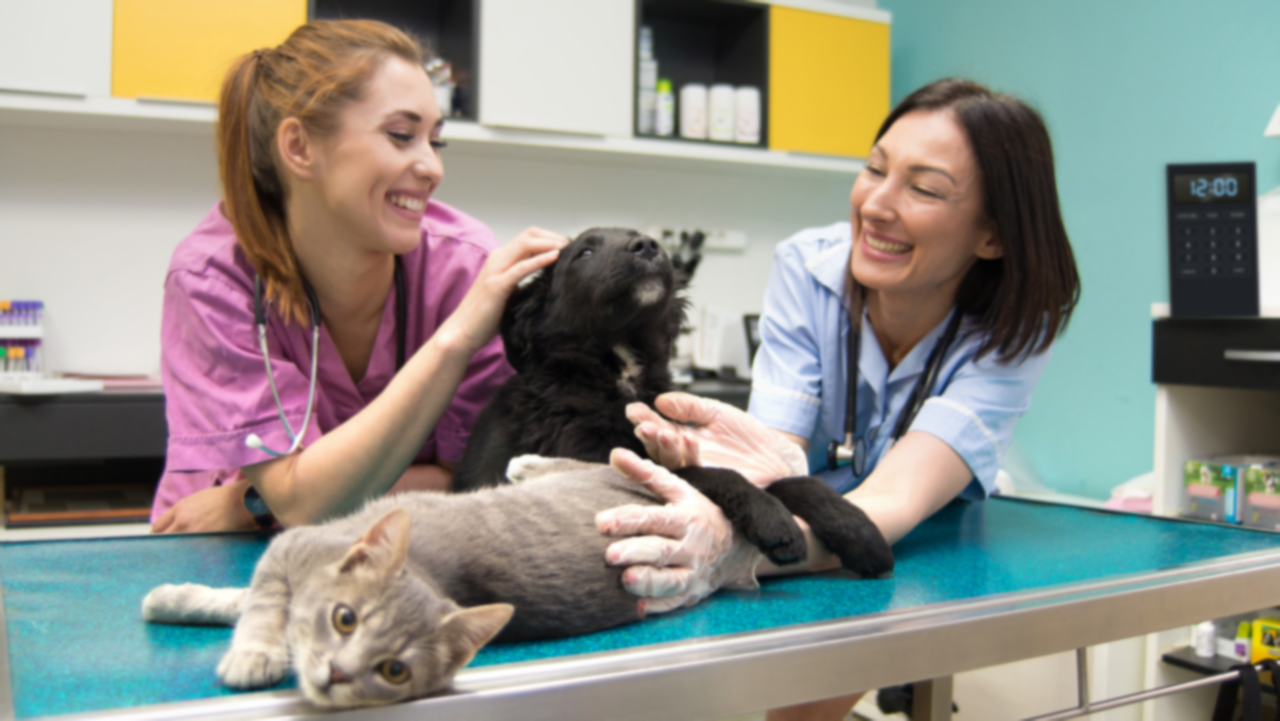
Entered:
12h00
